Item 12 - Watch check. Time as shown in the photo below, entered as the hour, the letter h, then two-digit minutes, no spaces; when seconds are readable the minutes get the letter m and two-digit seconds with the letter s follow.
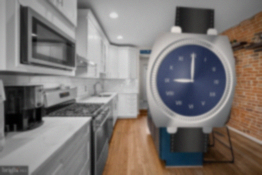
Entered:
9h00
